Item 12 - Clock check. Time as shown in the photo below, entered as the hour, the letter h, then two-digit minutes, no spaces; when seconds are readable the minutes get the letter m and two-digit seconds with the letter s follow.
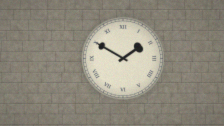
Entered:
1h50
